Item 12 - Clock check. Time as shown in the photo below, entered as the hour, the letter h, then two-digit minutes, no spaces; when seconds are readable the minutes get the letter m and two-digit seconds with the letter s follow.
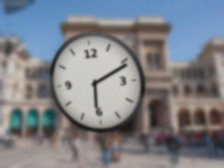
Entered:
6h11
